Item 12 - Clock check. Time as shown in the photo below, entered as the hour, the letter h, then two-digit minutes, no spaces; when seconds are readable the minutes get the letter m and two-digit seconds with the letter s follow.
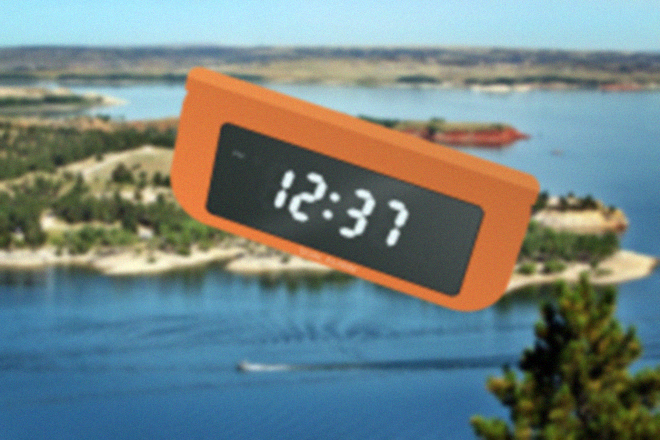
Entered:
12h37
